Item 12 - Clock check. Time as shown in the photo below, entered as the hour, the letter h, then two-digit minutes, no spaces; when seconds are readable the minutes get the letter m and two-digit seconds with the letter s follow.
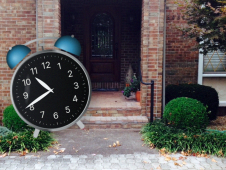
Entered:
10h41
